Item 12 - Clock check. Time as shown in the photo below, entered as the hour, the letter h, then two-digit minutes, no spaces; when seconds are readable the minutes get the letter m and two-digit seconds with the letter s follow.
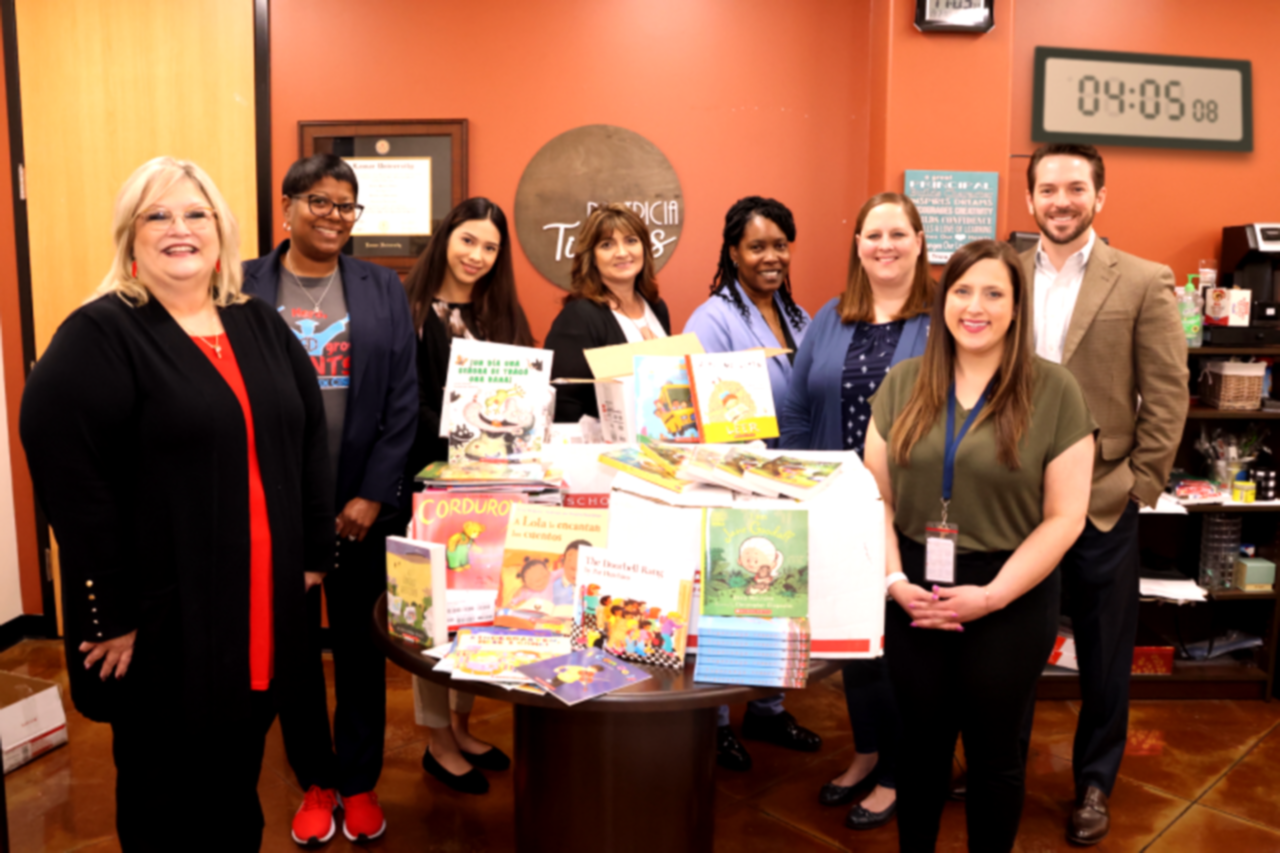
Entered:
4h05m08s
